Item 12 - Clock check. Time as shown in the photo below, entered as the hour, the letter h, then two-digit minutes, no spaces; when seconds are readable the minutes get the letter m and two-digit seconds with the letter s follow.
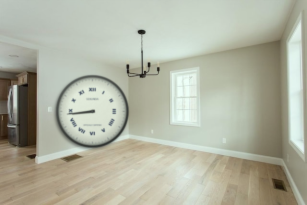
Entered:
8h44
